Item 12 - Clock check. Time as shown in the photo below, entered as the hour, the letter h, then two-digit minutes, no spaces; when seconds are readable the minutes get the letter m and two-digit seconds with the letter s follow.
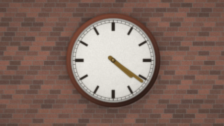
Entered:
4h21
